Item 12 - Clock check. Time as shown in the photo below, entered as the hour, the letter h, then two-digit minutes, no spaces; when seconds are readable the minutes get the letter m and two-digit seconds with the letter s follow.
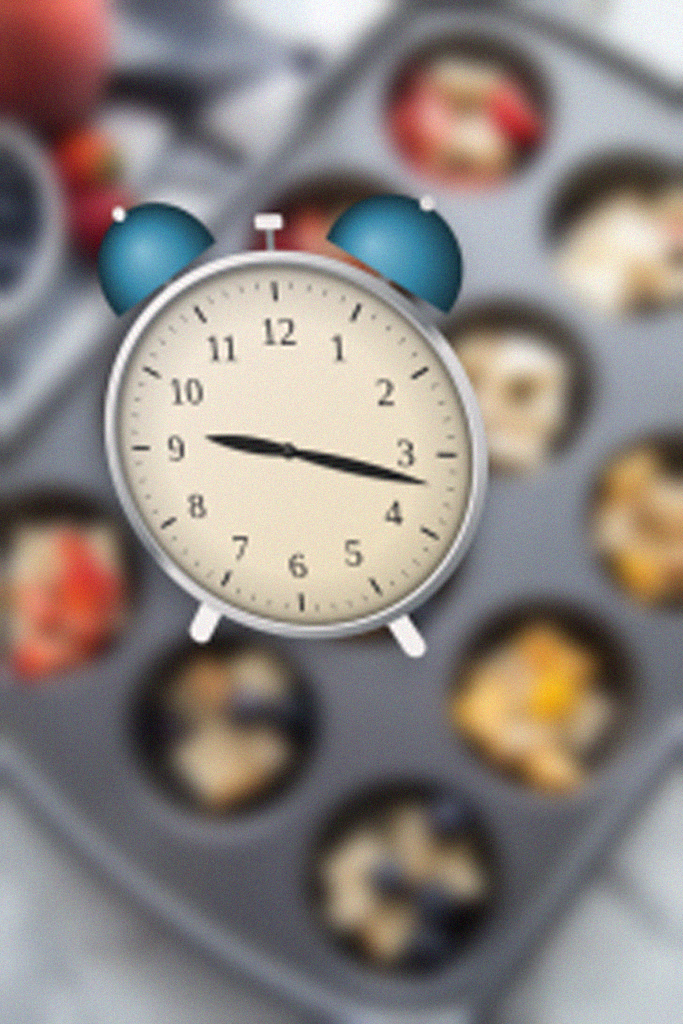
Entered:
9h17
